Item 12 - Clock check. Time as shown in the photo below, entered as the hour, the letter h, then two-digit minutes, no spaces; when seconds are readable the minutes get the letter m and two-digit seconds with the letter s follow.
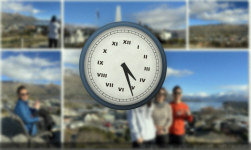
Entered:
4h26
